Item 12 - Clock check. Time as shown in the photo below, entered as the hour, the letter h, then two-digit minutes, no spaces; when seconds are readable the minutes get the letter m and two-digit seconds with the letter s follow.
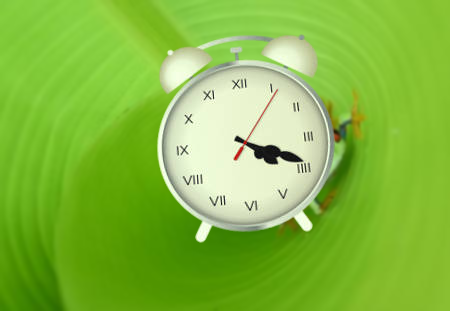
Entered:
4h19m06s
